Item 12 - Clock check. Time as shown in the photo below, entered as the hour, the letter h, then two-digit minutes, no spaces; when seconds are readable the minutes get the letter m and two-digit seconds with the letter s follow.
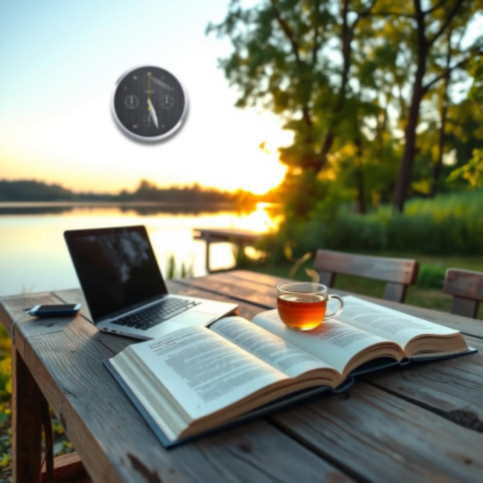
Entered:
5h27
